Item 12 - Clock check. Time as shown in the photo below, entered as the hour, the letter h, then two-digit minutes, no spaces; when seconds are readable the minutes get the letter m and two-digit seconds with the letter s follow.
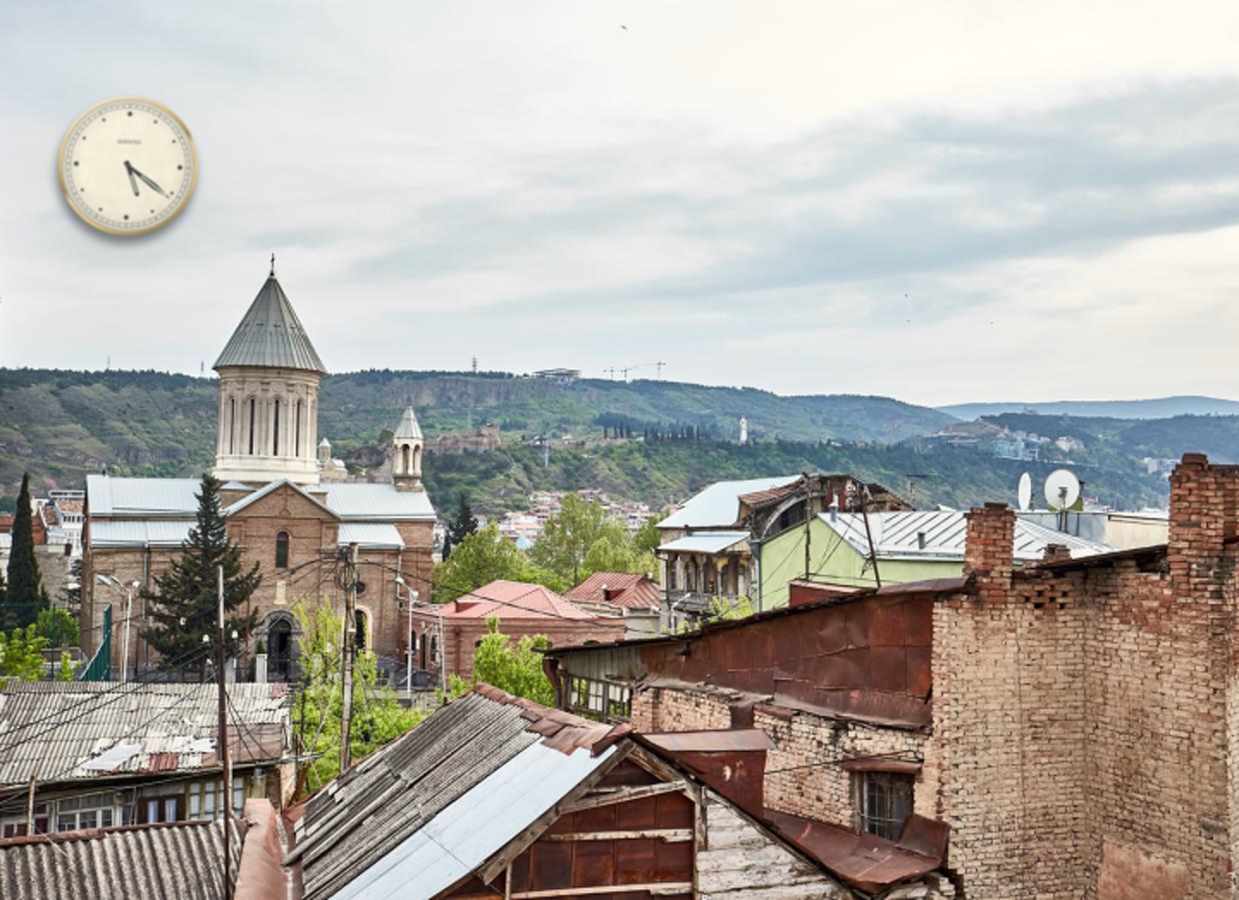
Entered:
5h21
